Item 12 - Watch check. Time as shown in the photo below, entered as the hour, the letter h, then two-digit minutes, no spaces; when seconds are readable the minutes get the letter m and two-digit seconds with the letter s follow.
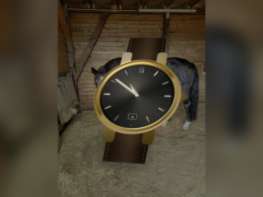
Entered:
10h51
